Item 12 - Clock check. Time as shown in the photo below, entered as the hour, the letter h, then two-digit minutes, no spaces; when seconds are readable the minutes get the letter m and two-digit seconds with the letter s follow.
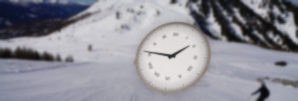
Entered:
1h46
